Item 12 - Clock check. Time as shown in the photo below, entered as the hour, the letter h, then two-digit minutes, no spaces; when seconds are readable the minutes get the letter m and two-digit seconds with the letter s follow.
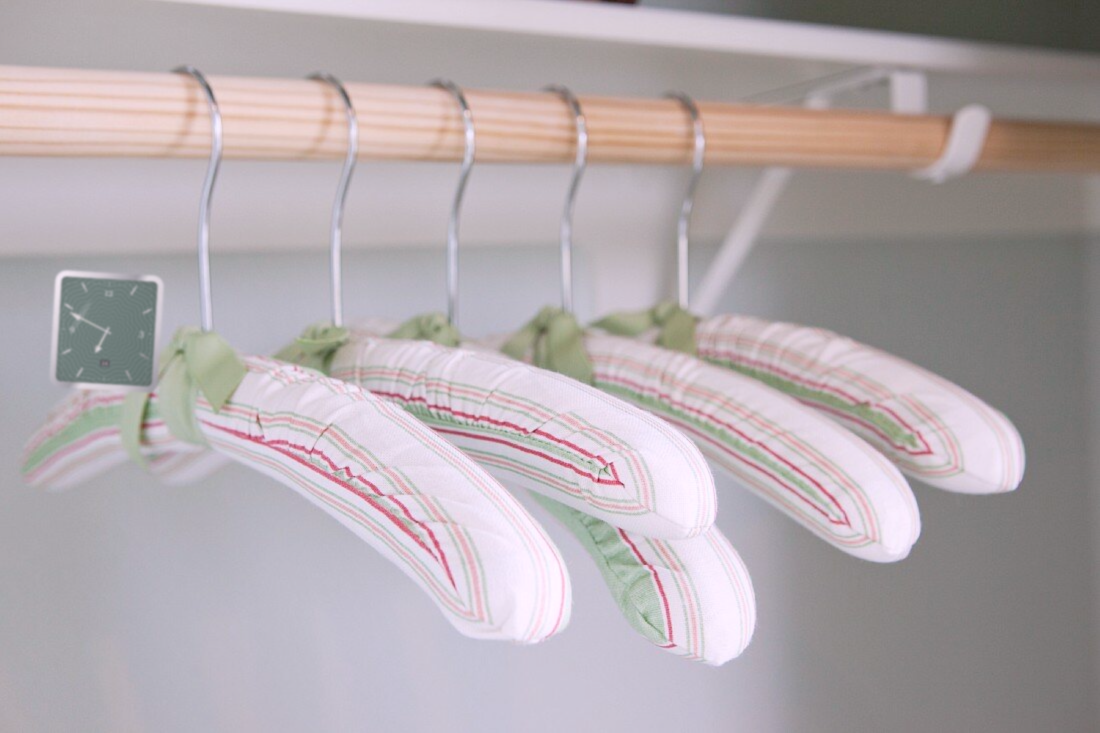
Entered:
6h49
